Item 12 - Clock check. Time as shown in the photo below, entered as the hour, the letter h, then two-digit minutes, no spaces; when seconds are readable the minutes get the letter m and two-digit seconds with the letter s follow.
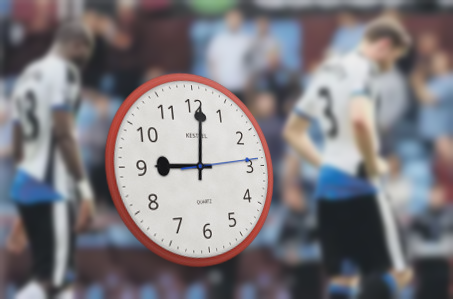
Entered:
9h01m14s
